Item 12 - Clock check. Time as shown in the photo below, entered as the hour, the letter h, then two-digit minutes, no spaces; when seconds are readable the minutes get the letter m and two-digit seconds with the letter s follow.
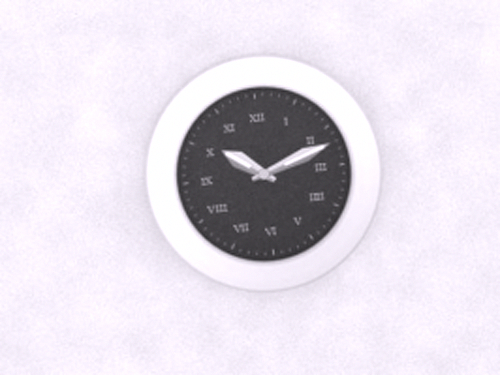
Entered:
10h12
